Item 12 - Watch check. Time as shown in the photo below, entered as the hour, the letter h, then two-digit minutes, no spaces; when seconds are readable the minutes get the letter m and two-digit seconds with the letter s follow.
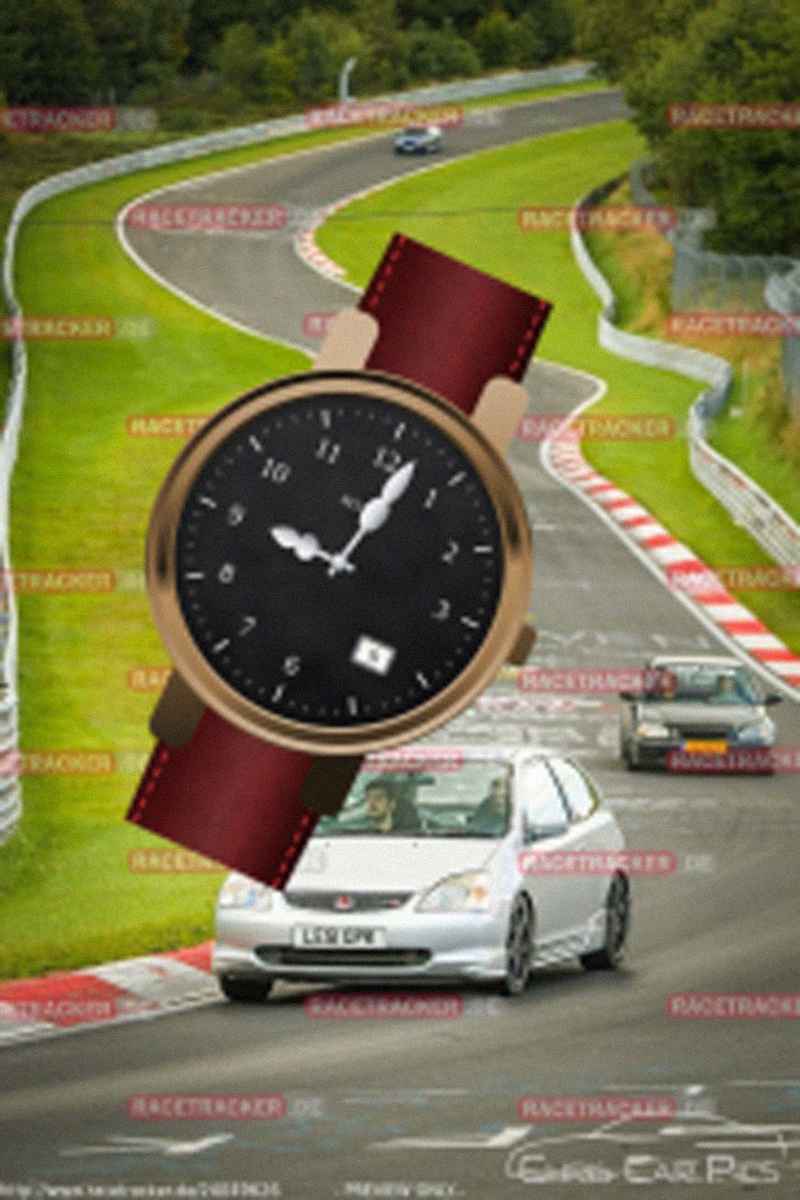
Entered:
9h02
